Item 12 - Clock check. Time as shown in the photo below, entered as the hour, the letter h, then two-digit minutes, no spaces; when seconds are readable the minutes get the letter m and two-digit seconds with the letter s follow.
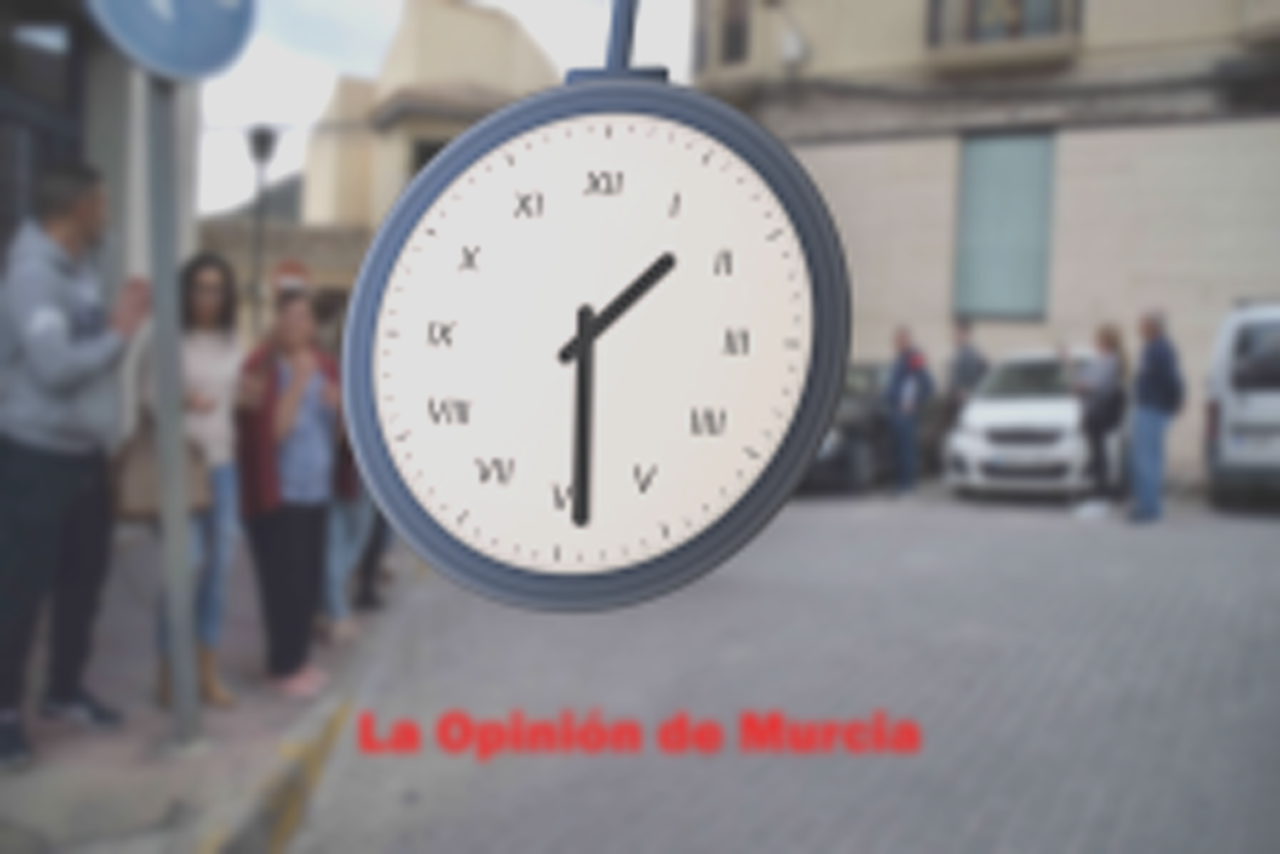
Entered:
1h29
